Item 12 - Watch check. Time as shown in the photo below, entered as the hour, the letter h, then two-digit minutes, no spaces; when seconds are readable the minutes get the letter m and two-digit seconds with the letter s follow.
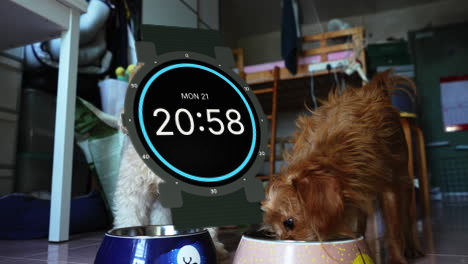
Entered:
20h58
